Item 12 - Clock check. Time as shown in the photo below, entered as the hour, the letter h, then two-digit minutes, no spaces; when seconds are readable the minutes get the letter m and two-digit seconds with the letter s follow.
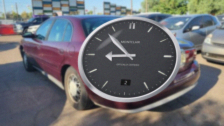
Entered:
8h53
